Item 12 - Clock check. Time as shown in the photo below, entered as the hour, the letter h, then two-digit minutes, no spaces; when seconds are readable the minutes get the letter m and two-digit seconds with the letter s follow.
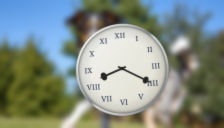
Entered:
8h20
